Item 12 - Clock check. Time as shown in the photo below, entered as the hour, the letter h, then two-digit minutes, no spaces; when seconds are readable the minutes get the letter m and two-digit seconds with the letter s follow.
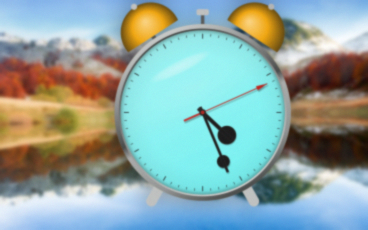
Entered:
4h26m11s
